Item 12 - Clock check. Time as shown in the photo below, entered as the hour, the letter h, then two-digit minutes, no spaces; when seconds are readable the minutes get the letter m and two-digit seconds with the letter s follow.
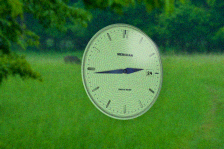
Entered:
2h44
